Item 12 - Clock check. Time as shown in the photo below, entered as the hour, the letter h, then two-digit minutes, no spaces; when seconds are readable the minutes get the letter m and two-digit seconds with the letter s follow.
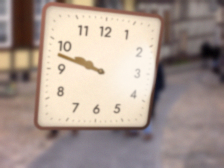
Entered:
9h48
